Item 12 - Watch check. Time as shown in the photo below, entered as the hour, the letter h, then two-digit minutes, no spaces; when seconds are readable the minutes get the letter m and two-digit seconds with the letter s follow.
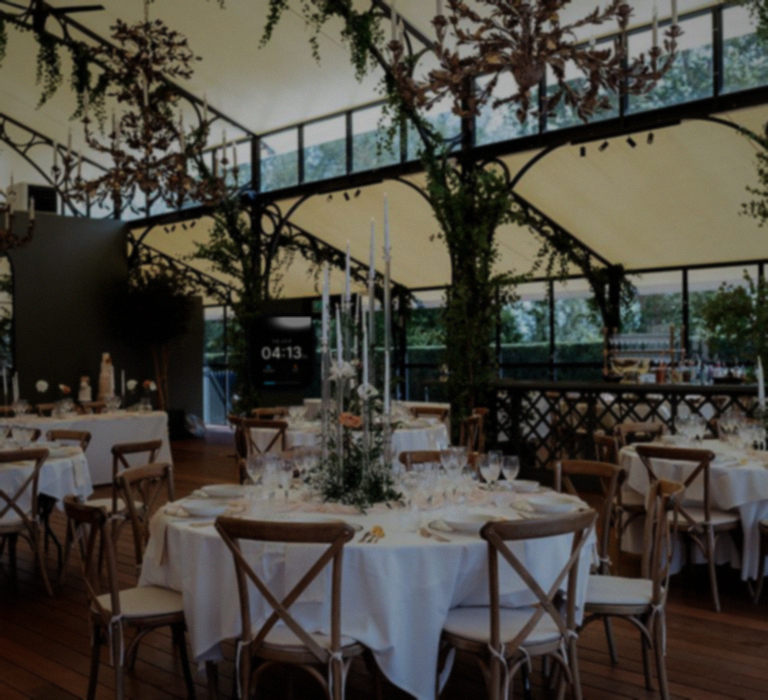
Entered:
4h13
